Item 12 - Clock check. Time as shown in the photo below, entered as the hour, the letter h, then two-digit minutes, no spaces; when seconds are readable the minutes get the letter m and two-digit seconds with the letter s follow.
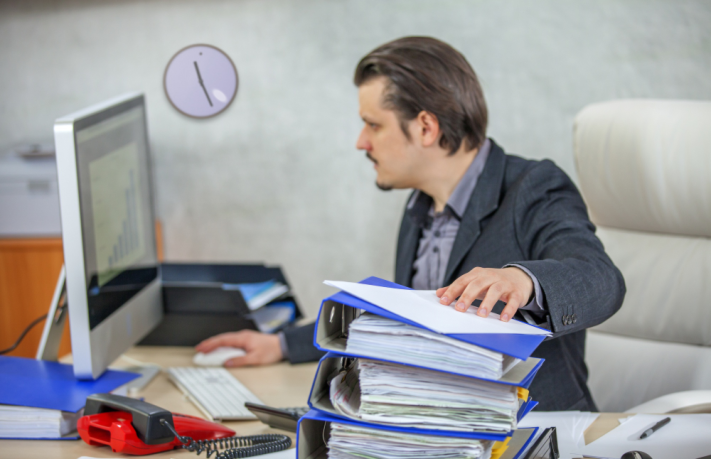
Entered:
11h26
